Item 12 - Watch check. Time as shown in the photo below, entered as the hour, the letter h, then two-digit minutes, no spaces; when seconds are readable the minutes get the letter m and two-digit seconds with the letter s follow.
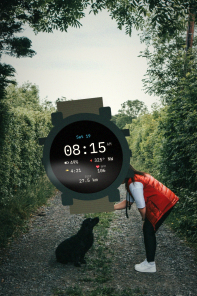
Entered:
8h15
